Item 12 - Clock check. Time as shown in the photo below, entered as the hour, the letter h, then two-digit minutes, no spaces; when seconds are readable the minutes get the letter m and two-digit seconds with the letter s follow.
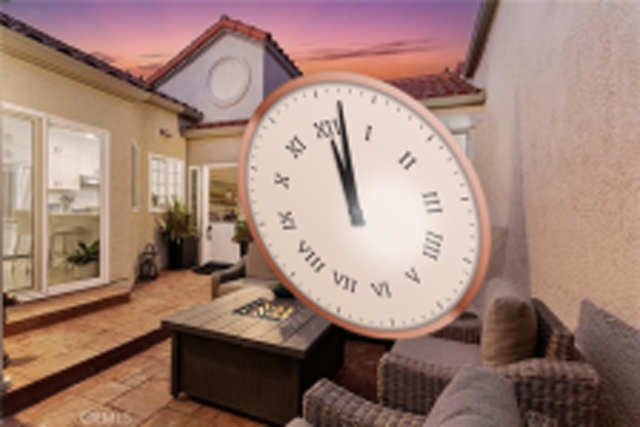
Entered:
12h02
